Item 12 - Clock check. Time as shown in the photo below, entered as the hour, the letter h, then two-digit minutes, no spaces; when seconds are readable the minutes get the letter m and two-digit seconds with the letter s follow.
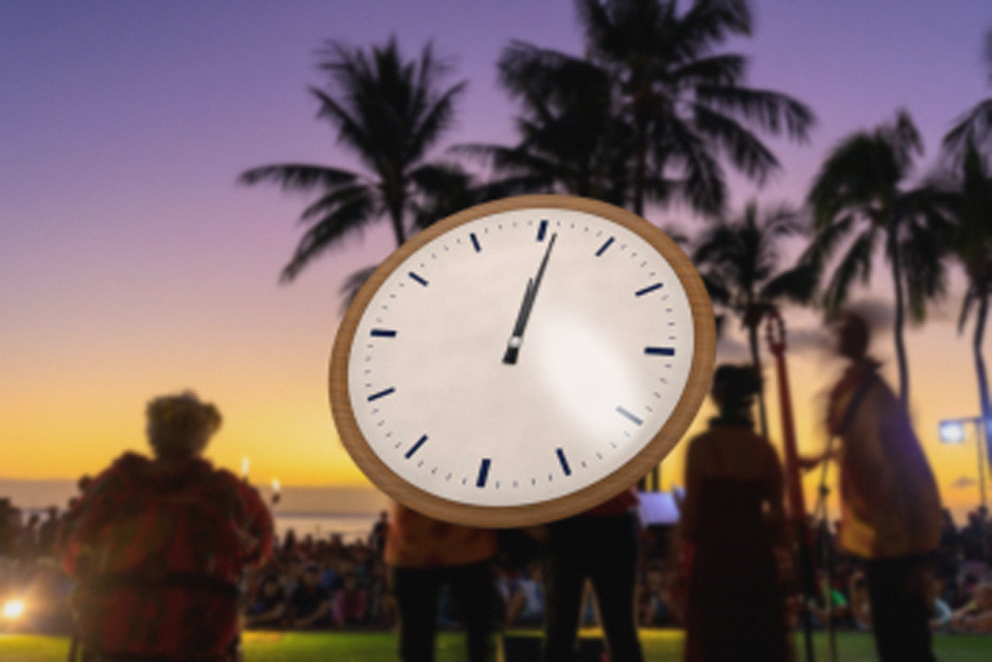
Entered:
12h01
